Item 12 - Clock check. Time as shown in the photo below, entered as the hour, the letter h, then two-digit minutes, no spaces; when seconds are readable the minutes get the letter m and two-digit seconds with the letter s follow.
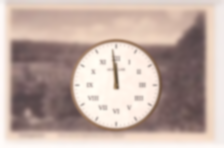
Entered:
11h59
